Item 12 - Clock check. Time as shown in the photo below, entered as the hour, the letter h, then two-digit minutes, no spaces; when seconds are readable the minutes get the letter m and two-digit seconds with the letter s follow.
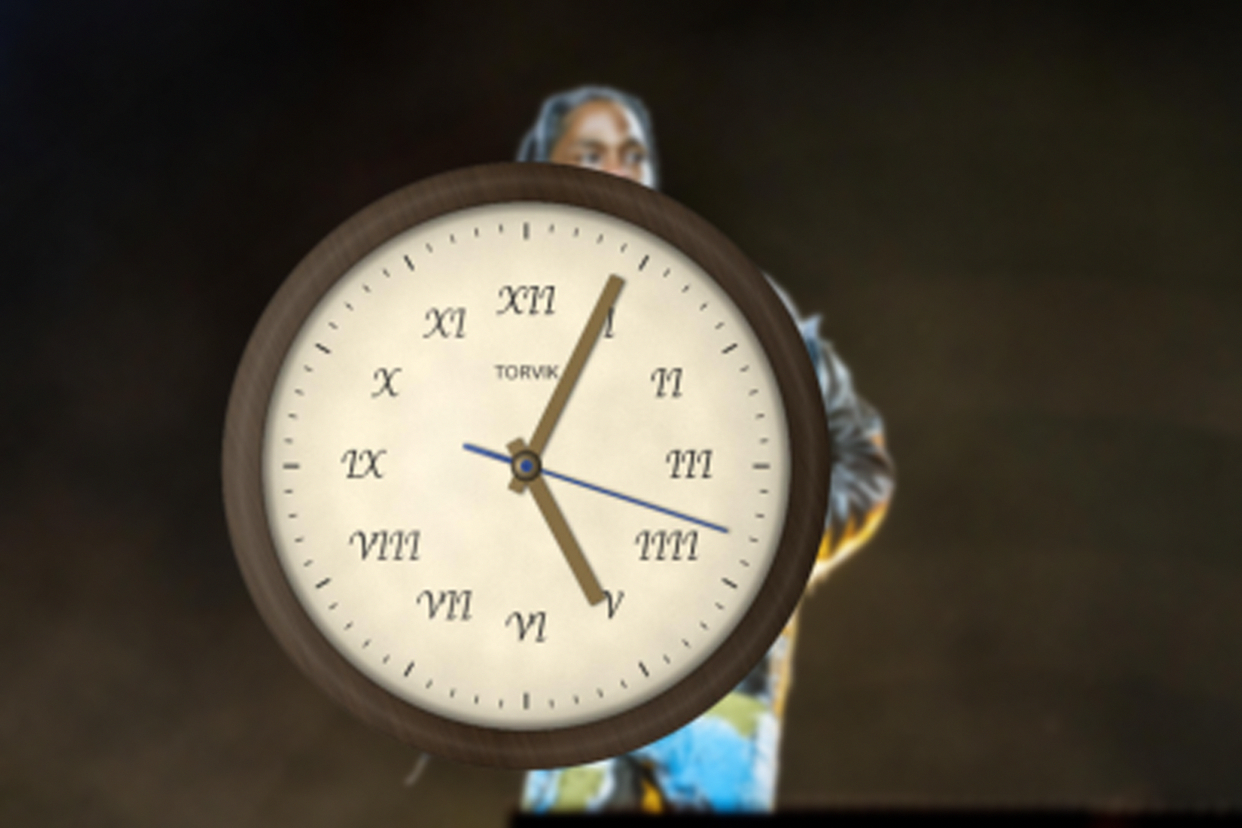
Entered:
5h04m18s
